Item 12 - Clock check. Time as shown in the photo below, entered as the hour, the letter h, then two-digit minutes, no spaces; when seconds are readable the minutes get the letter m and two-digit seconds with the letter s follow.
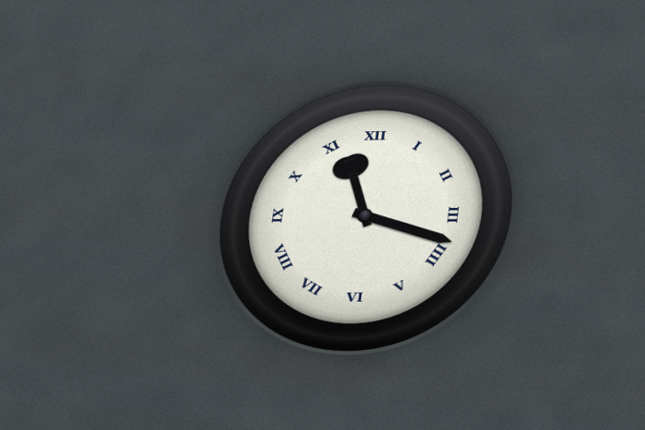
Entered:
11h18
